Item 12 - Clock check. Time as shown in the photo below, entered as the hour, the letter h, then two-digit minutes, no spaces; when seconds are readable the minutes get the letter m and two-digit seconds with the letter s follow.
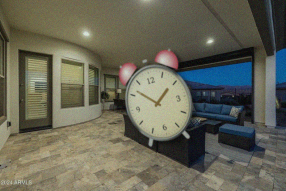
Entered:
1h52
